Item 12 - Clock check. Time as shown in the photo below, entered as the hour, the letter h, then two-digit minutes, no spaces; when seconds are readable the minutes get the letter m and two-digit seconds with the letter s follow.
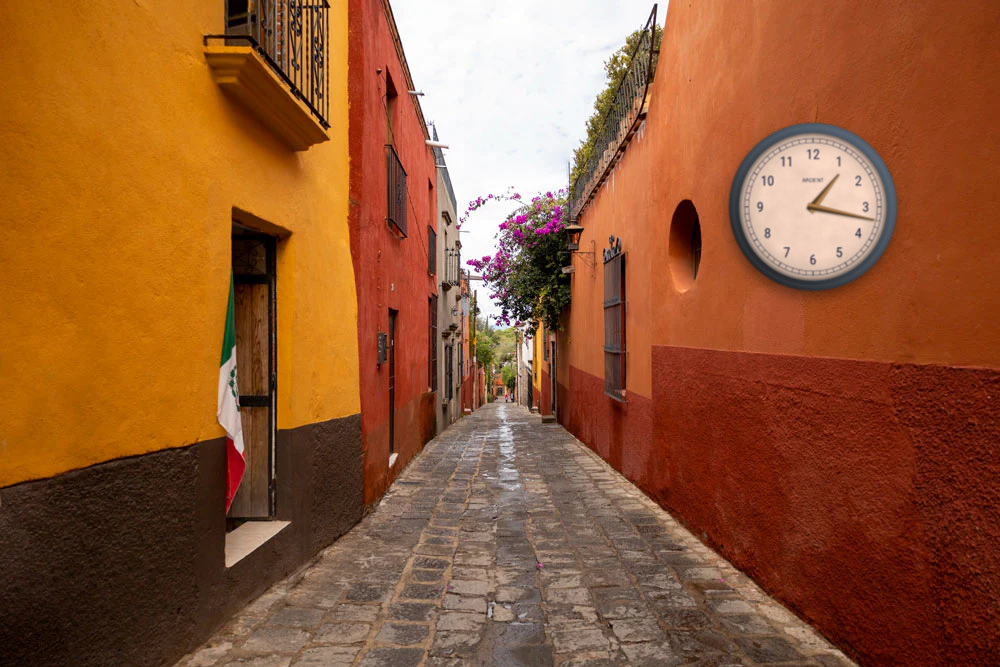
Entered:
1h17
